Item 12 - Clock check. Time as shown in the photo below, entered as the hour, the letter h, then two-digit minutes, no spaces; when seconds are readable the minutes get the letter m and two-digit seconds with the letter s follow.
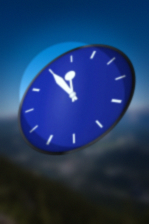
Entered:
10h50
